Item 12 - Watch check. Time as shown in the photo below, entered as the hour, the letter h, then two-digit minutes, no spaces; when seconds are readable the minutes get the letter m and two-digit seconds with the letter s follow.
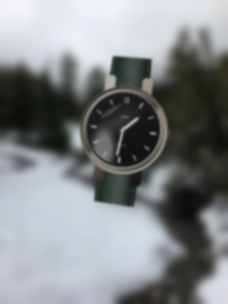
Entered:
1h31
